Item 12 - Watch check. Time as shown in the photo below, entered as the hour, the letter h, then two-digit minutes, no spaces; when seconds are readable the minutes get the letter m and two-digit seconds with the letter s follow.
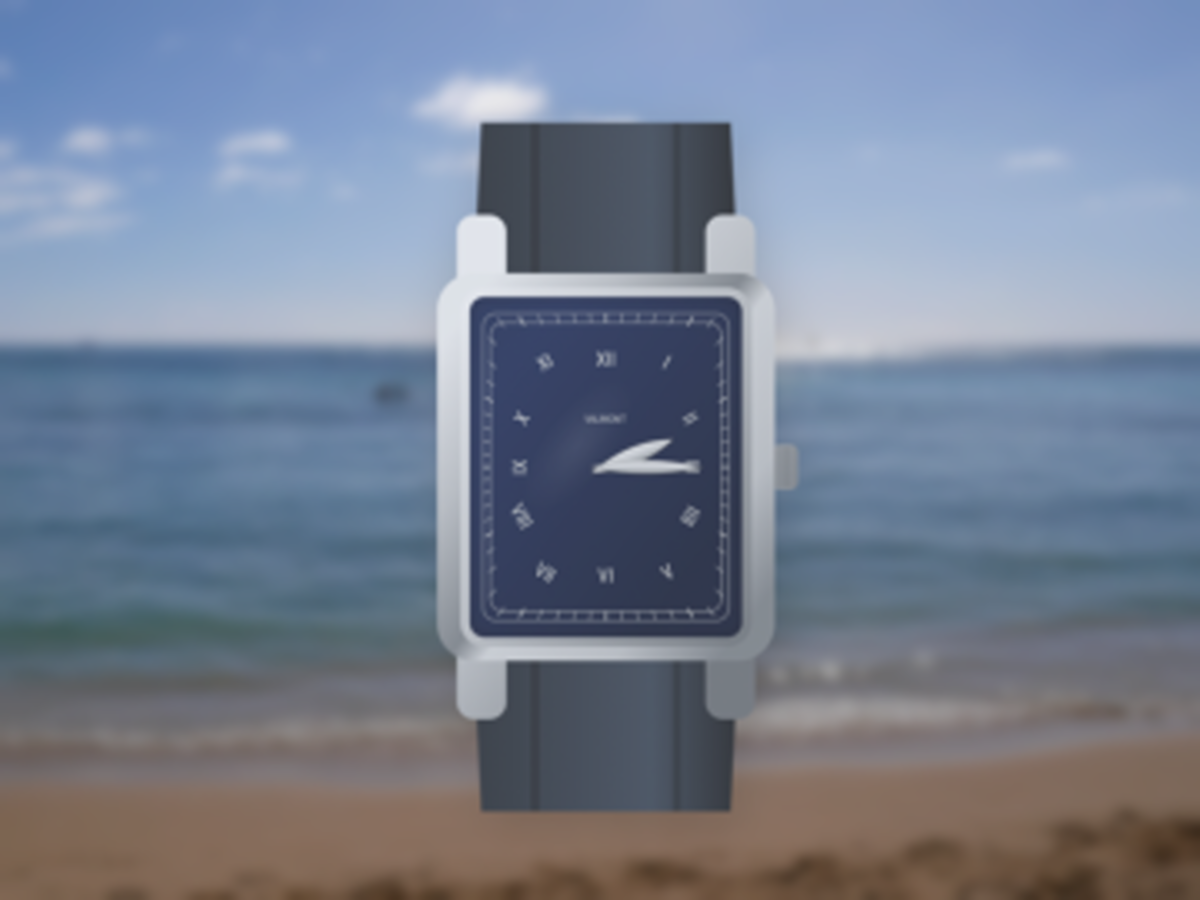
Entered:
2h15
